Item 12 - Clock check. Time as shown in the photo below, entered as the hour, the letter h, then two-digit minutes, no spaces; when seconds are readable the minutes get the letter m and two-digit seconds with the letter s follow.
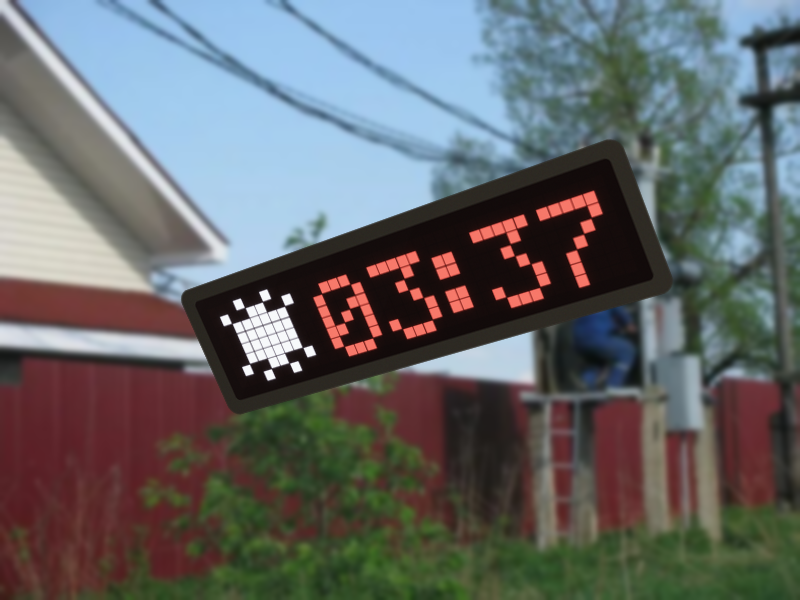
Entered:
3h37
